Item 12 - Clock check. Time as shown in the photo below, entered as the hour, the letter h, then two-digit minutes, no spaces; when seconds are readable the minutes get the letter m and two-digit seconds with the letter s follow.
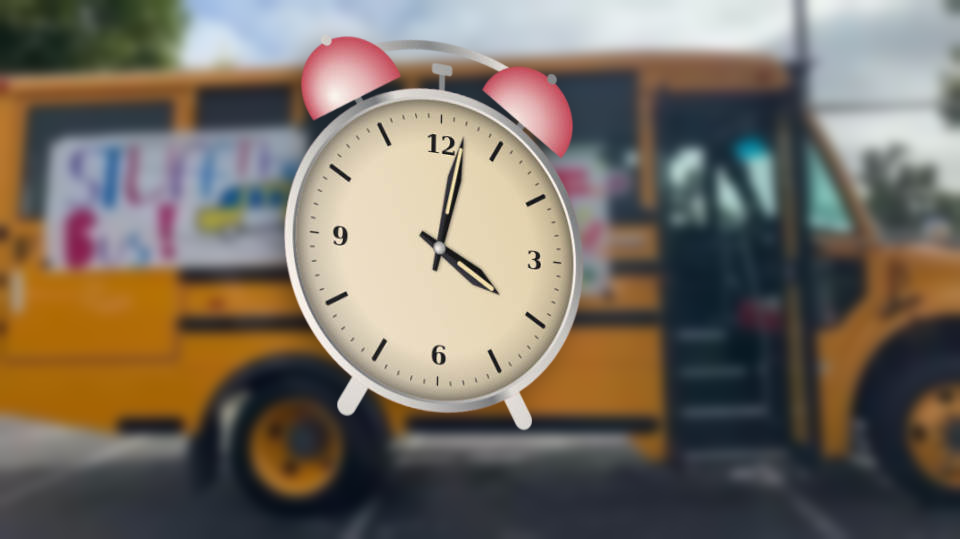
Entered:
4h02
